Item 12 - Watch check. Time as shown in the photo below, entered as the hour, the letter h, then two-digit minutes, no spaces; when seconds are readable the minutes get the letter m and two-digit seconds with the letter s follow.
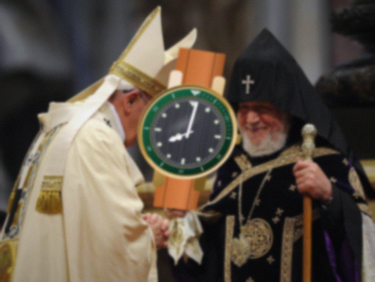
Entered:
8h01
